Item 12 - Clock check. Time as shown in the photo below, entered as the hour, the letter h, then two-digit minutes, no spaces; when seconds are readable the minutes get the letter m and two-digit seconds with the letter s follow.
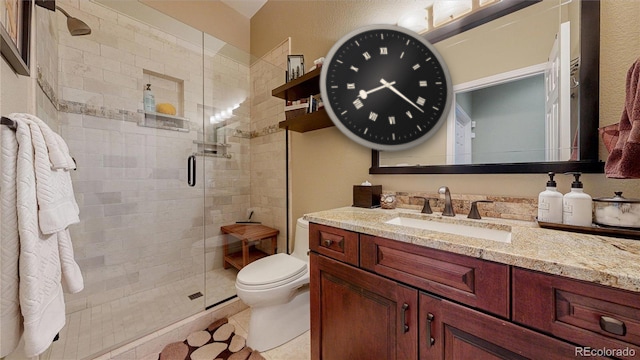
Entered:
8h22
